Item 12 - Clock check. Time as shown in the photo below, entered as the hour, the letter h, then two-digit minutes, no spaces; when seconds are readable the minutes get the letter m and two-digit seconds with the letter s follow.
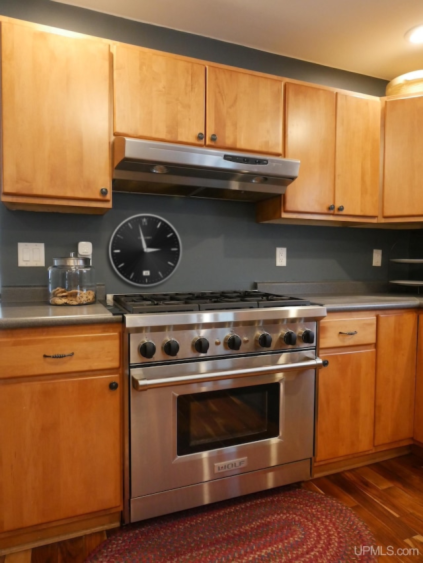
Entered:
2h58
